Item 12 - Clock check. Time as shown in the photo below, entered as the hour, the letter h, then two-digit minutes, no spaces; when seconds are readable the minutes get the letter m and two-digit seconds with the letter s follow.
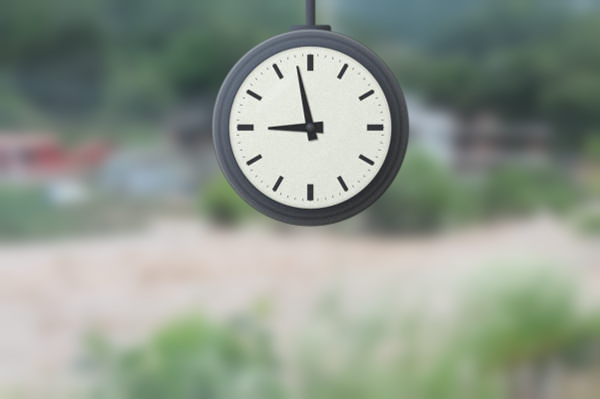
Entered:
8h58
